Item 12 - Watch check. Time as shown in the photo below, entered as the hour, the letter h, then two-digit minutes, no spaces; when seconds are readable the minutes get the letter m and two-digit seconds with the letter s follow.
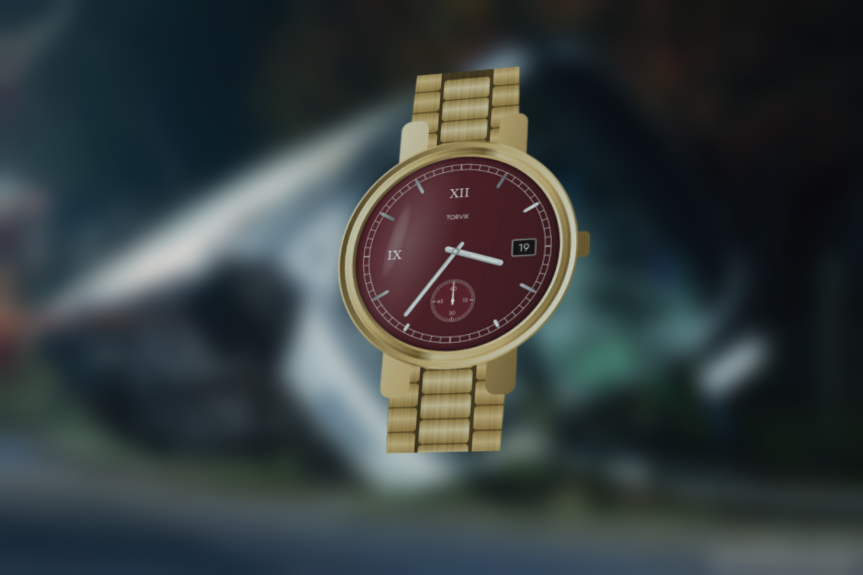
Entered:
3h36
